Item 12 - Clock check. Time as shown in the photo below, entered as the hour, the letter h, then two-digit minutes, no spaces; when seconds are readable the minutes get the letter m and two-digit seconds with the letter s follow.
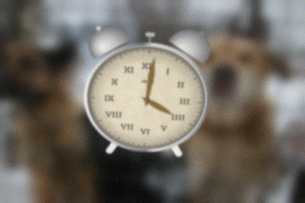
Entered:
4h01
